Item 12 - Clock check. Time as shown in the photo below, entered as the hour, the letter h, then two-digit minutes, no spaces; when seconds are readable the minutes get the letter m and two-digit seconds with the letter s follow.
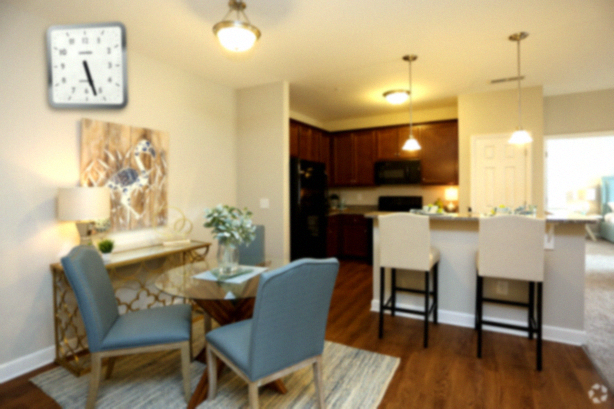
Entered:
5h27
